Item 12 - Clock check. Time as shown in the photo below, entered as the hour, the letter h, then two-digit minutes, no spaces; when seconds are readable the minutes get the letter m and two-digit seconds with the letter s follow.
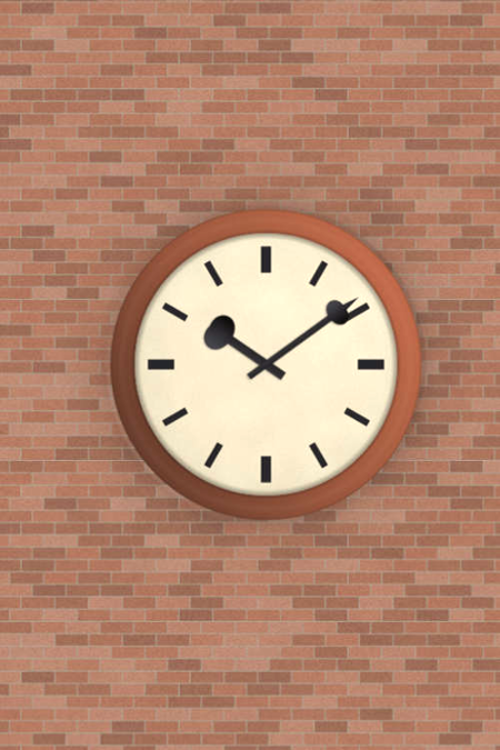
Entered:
10h09
